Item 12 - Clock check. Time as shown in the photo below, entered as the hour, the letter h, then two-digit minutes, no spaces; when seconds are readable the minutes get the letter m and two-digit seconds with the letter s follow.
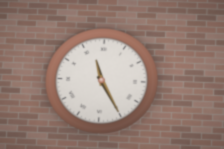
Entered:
11h25
